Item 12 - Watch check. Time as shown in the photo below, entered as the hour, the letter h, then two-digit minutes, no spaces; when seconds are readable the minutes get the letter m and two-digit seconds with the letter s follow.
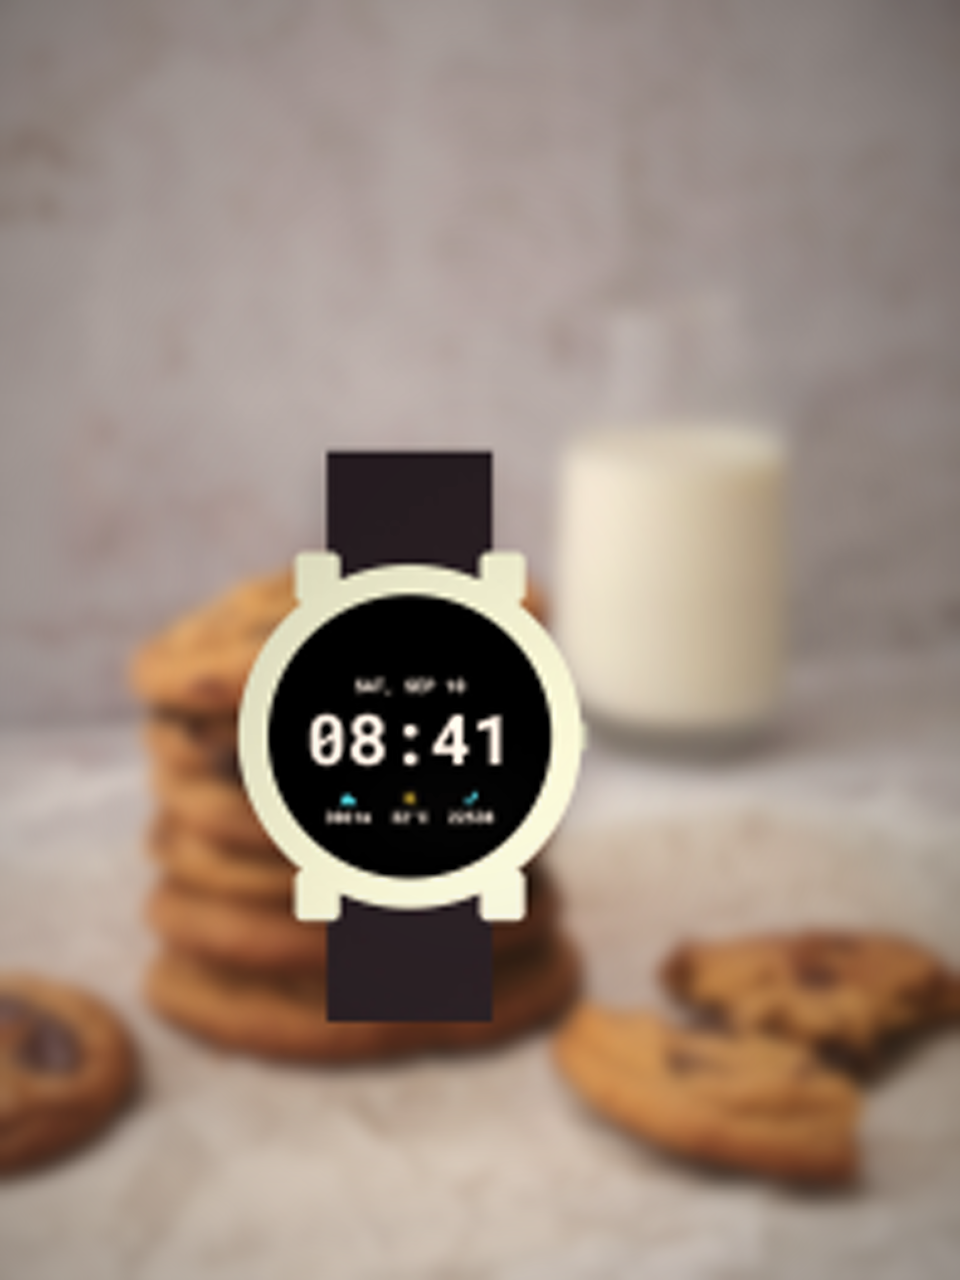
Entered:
8h41
